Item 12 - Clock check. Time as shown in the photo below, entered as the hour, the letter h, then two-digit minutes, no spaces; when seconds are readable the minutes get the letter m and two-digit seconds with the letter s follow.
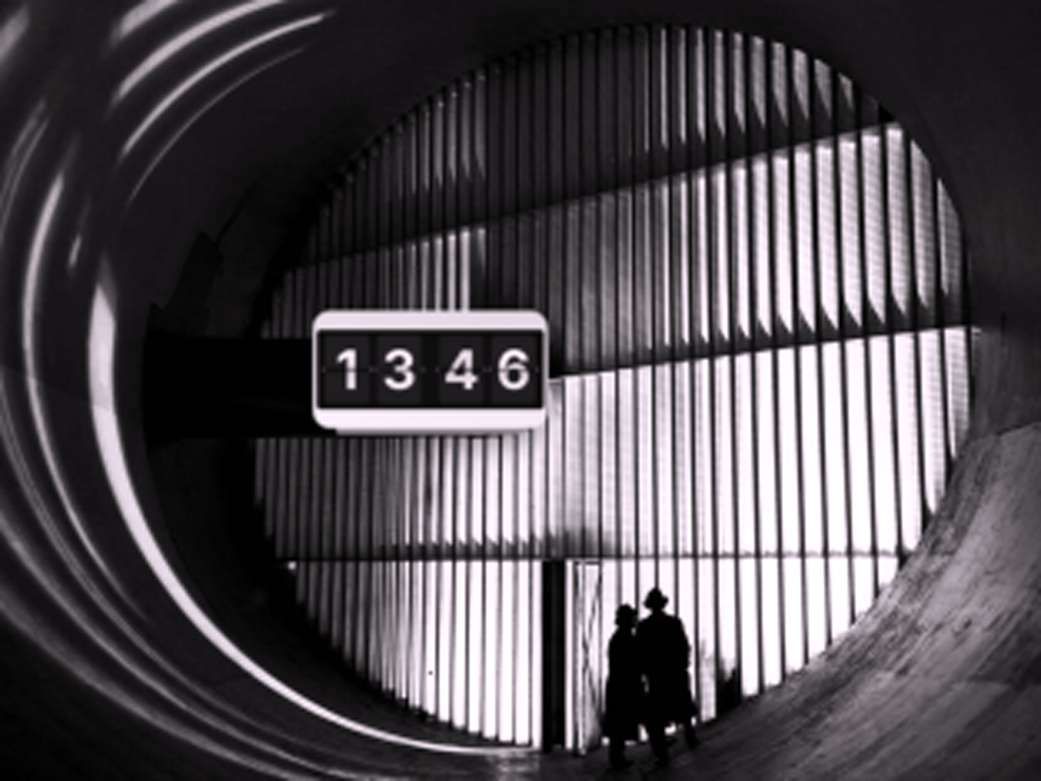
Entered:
13h46
